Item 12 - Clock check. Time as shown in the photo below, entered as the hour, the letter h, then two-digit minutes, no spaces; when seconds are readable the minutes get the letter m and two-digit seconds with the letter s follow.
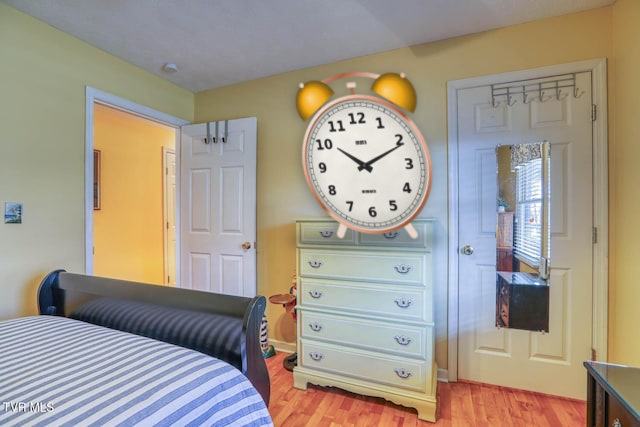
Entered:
10h11
